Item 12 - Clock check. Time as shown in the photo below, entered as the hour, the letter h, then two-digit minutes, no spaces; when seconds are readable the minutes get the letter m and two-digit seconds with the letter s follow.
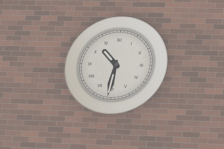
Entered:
10h31
